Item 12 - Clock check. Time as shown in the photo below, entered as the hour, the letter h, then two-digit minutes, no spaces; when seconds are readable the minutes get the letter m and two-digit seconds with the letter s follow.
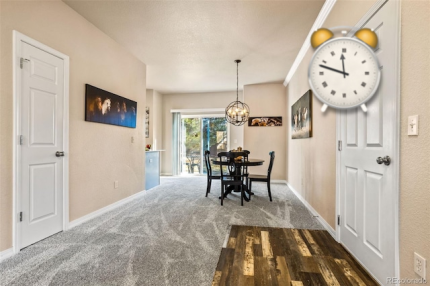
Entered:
11h48
